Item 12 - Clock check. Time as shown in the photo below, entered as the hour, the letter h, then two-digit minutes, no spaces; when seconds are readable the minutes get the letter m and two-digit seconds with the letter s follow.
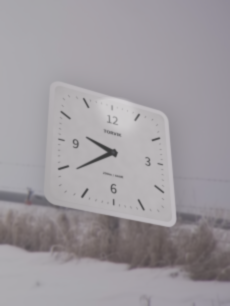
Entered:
9h39
